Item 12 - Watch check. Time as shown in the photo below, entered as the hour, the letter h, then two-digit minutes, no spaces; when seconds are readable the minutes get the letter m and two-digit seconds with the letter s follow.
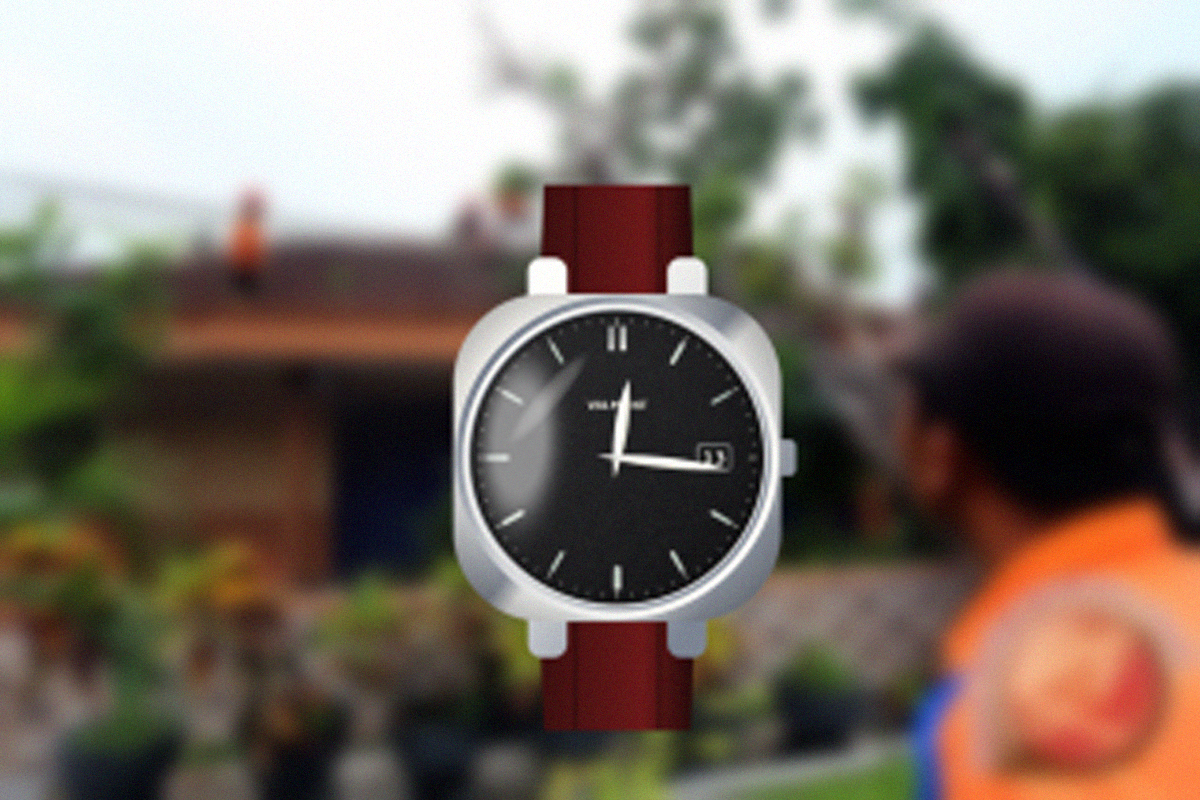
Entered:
12h16
